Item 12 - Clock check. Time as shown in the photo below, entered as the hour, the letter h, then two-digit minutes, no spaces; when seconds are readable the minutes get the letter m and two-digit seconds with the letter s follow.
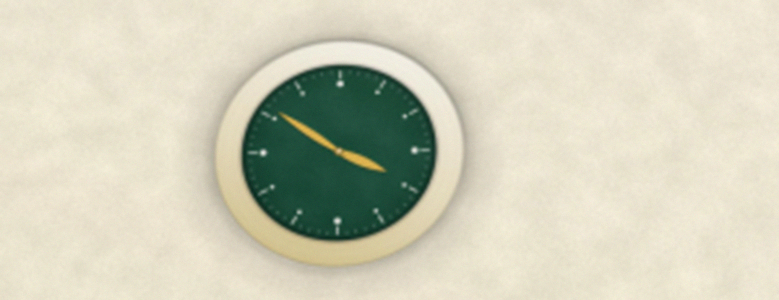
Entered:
3h51
